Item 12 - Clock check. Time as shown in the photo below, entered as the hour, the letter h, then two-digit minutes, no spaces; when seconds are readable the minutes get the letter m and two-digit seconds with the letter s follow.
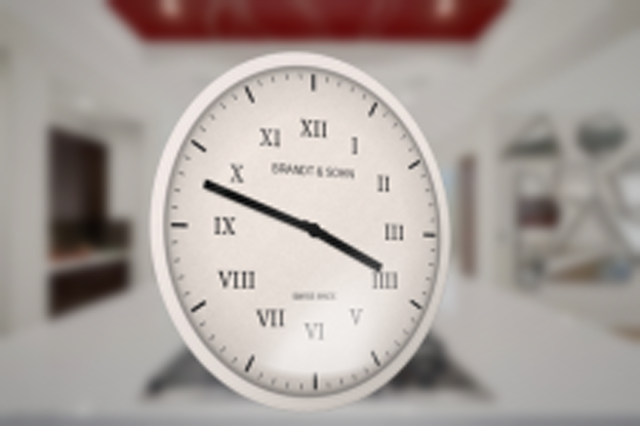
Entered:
3h48
